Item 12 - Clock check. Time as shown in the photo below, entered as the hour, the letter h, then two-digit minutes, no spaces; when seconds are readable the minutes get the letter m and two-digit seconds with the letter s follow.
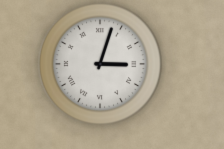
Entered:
3h03
